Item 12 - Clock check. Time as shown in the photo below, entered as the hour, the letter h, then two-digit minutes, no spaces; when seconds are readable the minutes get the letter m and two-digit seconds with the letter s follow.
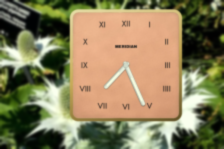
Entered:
7h26
